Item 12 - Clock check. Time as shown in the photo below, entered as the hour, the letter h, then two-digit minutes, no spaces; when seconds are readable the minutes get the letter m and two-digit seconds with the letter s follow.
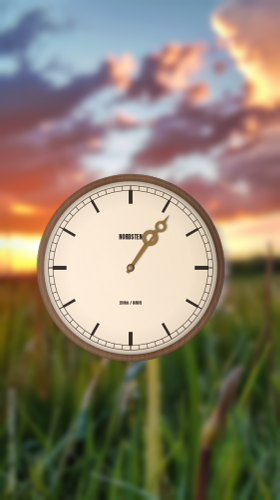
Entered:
1h06
